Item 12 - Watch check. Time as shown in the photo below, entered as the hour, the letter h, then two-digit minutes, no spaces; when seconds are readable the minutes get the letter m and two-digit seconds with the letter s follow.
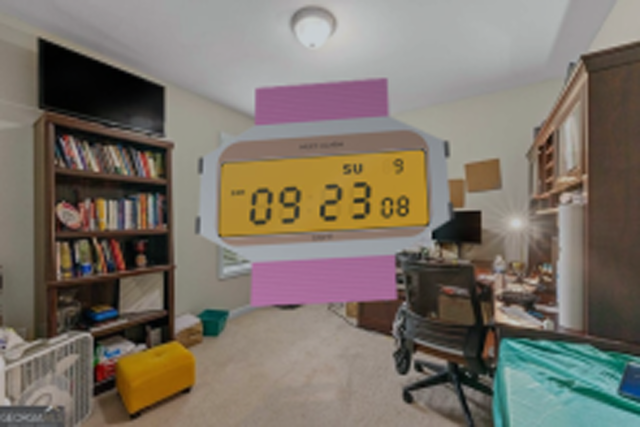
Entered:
9h23m08s
